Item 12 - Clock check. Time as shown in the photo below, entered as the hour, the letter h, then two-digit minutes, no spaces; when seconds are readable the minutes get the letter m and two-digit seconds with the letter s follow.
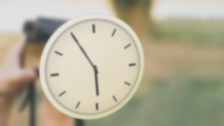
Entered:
5h55
